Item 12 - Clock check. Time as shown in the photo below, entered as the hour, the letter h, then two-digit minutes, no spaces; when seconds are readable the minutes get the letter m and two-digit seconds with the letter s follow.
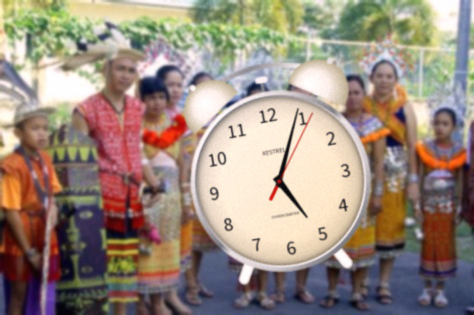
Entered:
5h04m06s
